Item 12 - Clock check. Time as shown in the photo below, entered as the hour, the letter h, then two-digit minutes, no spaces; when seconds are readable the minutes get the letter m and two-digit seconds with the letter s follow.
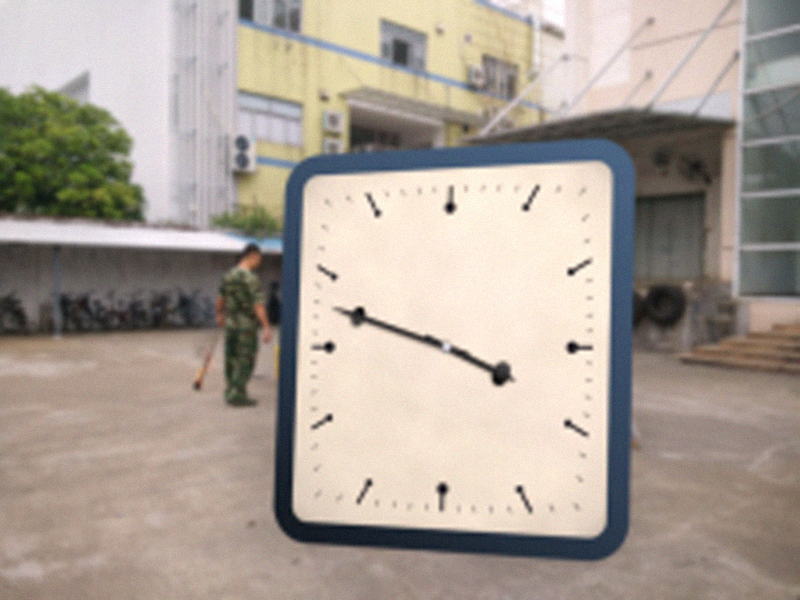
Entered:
3h48
